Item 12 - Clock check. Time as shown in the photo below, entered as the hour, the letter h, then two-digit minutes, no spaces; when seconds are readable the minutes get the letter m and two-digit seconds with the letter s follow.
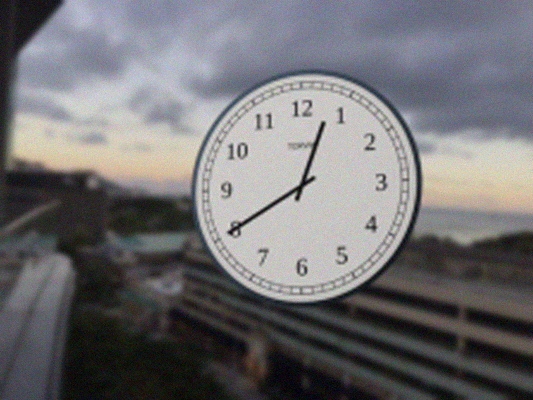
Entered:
12h40
